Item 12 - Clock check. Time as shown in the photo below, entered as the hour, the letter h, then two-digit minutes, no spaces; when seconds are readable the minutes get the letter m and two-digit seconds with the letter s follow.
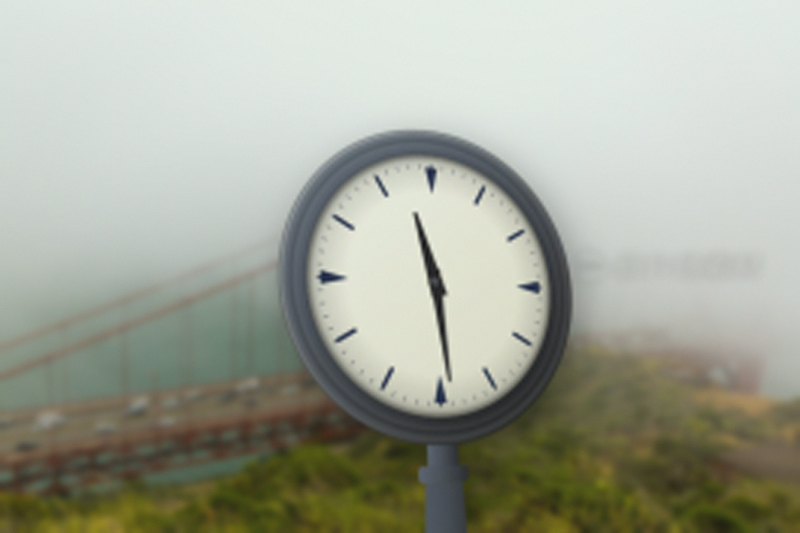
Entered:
11h29
